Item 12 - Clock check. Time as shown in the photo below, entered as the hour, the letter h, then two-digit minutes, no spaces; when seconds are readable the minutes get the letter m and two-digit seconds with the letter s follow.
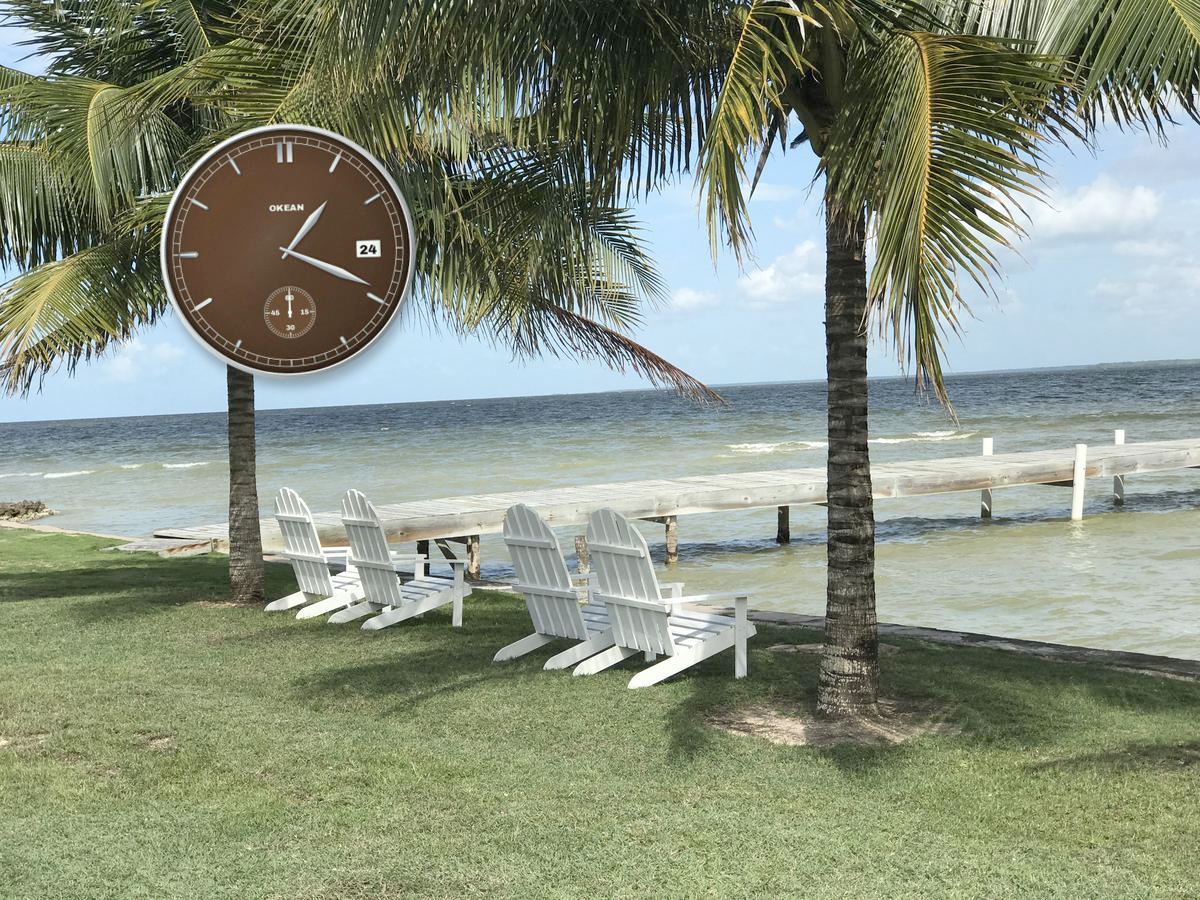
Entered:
1h19
